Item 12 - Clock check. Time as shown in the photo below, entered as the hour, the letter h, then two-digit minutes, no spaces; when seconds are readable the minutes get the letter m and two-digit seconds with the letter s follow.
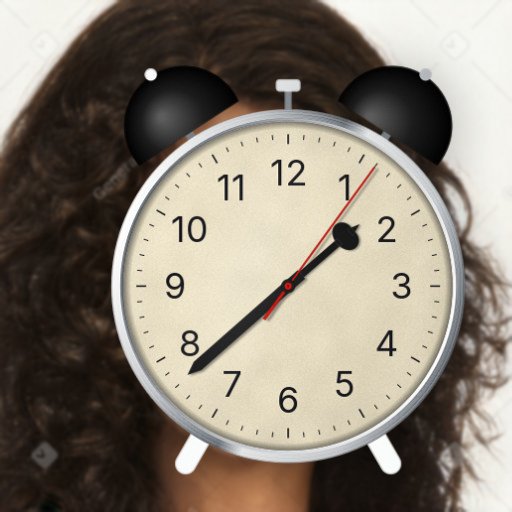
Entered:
1h38m06s
